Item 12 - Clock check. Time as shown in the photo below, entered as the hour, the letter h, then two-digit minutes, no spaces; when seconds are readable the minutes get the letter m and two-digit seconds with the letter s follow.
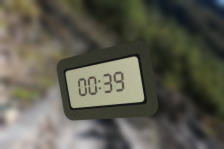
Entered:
0h39
